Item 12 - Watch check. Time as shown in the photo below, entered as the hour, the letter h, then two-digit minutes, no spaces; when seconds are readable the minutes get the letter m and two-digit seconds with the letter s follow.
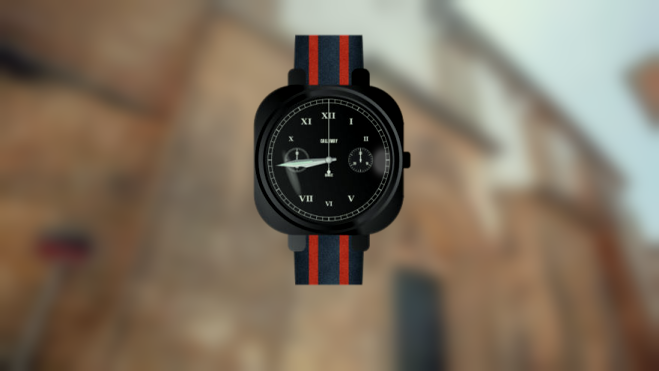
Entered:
8h44
